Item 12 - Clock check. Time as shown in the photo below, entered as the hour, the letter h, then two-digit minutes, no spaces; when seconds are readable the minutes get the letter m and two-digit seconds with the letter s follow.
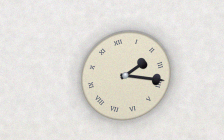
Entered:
2h19
